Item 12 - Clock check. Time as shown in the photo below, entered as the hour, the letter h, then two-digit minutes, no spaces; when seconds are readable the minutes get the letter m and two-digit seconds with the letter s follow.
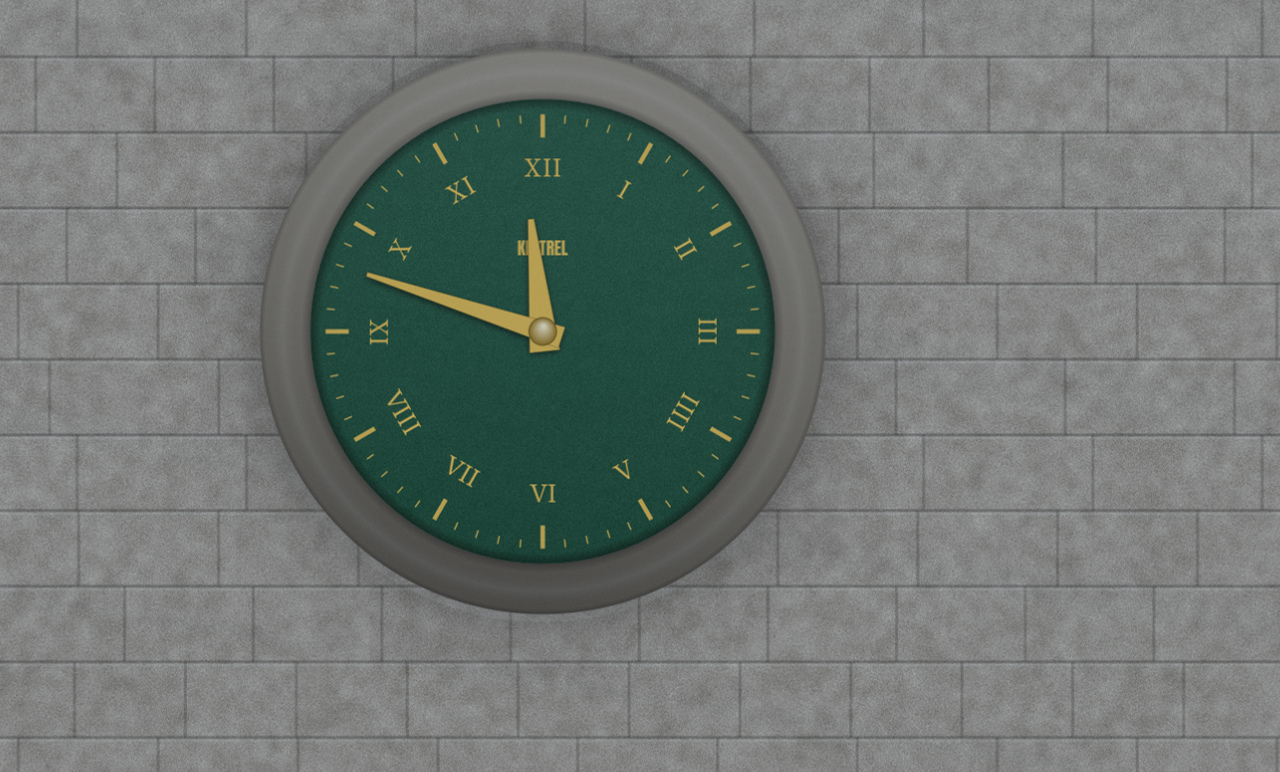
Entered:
11h48
